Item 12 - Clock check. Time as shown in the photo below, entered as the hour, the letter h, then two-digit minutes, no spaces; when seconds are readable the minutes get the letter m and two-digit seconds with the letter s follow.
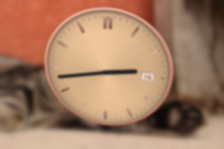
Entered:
2h43
